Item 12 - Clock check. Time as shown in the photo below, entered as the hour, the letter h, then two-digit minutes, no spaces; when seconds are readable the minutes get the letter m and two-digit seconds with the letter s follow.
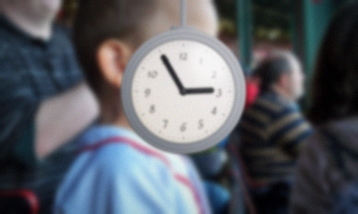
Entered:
2h55
